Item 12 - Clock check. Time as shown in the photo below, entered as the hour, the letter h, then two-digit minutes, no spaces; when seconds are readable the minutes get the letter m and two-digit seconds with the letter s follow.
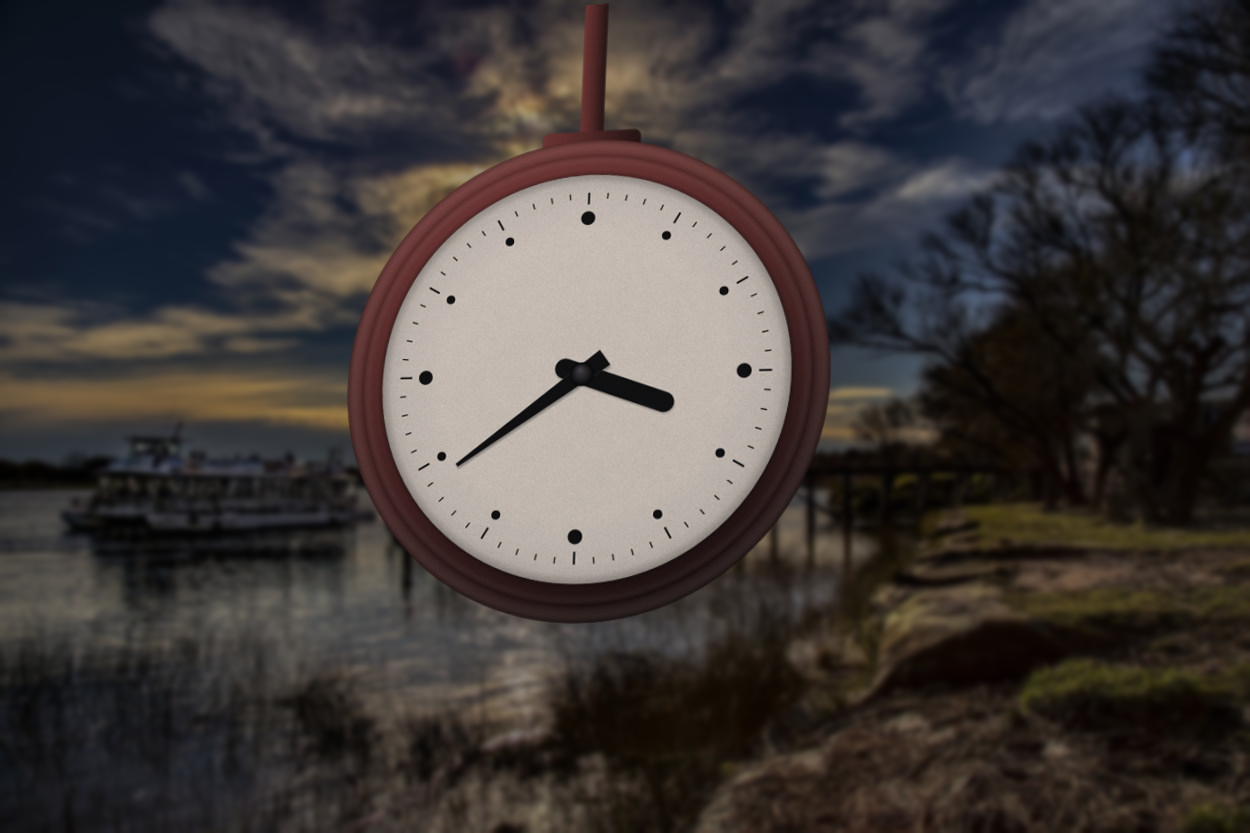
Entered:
3h39
